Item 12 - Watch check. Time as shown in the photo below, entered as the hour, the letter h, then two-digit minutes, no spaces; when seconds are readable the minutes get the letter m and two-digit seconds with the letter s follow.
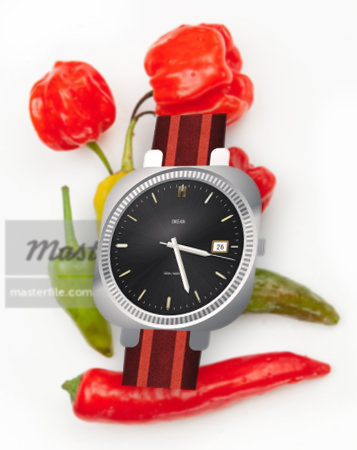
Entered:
3h26m17s
